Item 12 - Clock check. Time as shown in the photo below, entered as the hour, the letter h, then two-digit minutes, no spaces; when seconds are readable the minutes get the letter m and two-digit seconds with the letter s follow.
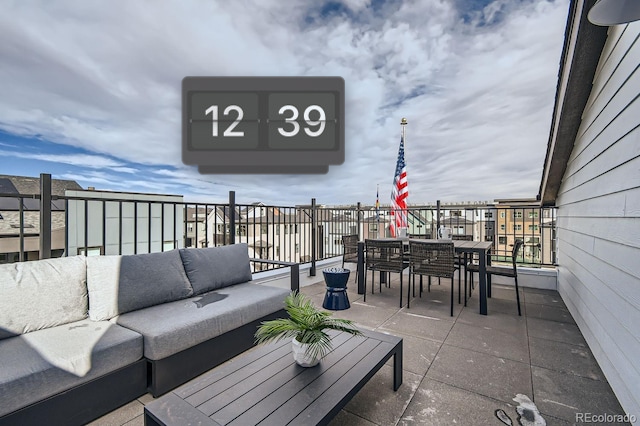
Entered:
12h39
